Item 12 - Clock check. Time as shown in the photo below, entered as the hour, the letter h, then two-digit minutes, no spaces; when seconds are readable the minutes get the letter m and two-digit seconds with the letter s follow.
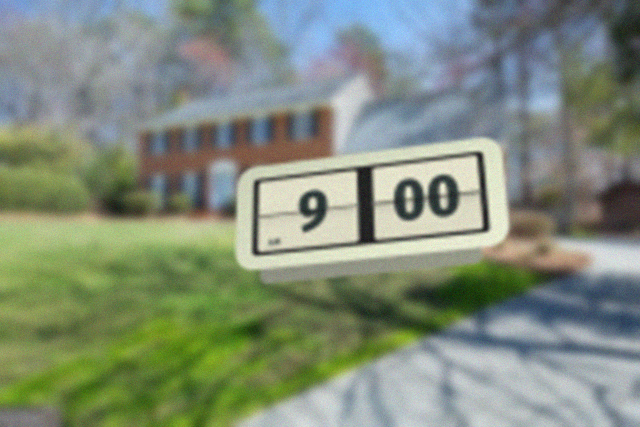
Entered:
9h00
